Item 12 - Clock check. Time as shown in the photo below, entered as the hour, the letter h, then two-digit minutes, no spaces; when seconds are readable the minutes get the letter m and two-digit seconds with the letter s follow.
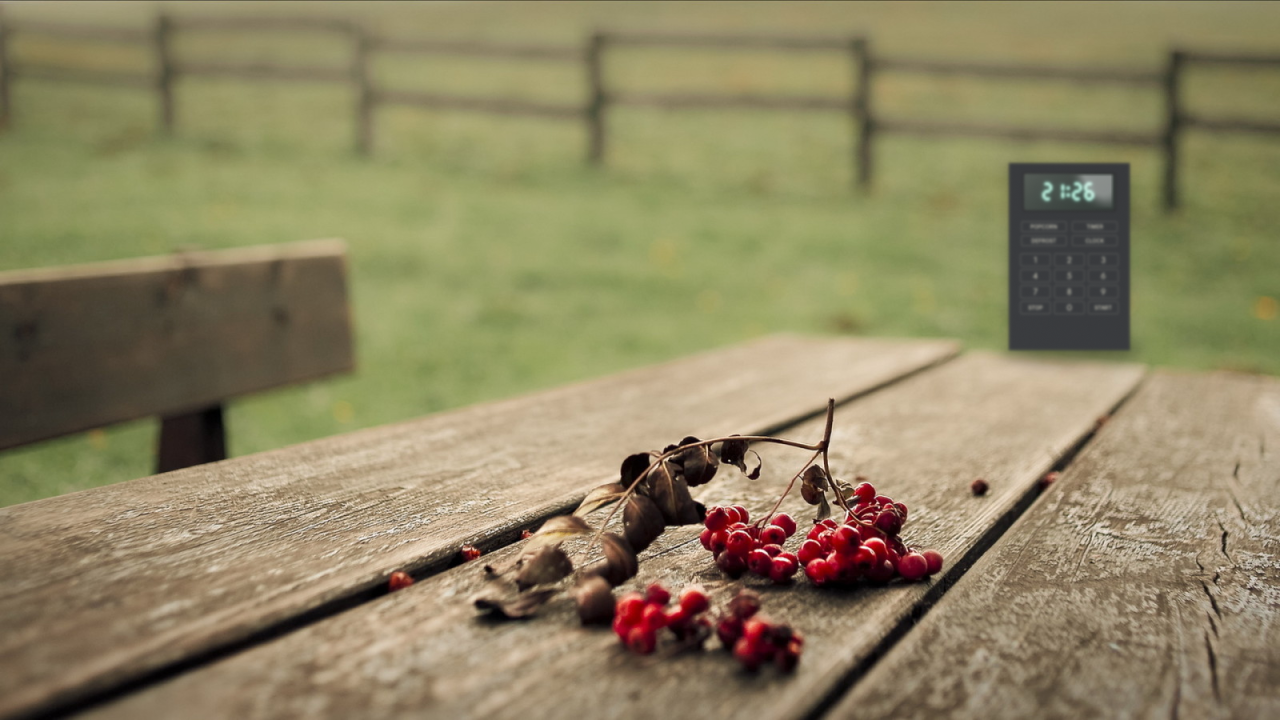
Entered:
21h26
